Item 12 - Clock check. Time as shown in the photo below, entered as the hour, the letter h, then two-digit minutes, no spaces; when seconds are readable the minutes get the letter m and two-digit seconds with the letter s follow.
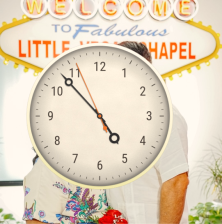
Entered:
4h52m56s
